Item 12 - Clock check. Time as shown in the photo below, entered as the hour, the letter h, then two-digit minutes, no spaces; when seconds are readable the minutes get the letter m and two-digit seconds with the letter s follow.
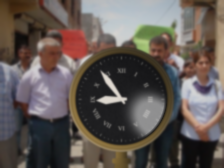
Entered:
8h54
